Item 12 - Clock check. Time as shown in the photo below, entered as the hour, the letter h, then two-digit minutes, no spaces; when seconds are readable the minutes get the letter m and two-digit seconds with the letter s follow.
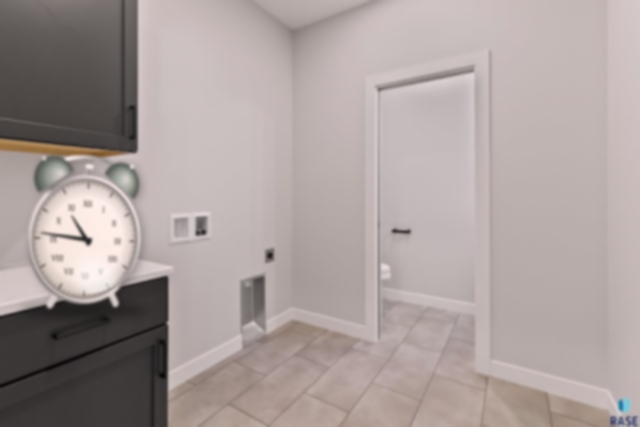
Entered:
10h46
